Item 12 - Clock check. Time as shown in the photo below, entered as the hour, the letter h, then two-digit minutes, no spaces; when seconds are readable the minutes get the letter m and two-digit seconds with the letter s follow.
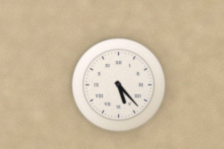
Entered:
5h23
